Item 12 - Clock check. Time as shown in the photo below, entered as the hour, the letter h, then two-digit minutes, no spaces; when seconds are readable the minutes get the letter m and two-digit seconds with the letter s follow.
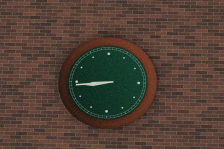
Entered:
8h44
